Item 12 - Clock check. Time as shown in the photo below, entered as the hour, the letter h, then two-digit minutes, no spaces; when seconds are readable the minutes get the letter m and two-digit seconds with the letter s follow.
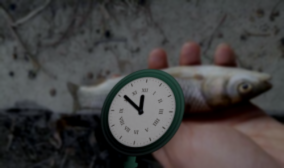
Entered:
11h51
